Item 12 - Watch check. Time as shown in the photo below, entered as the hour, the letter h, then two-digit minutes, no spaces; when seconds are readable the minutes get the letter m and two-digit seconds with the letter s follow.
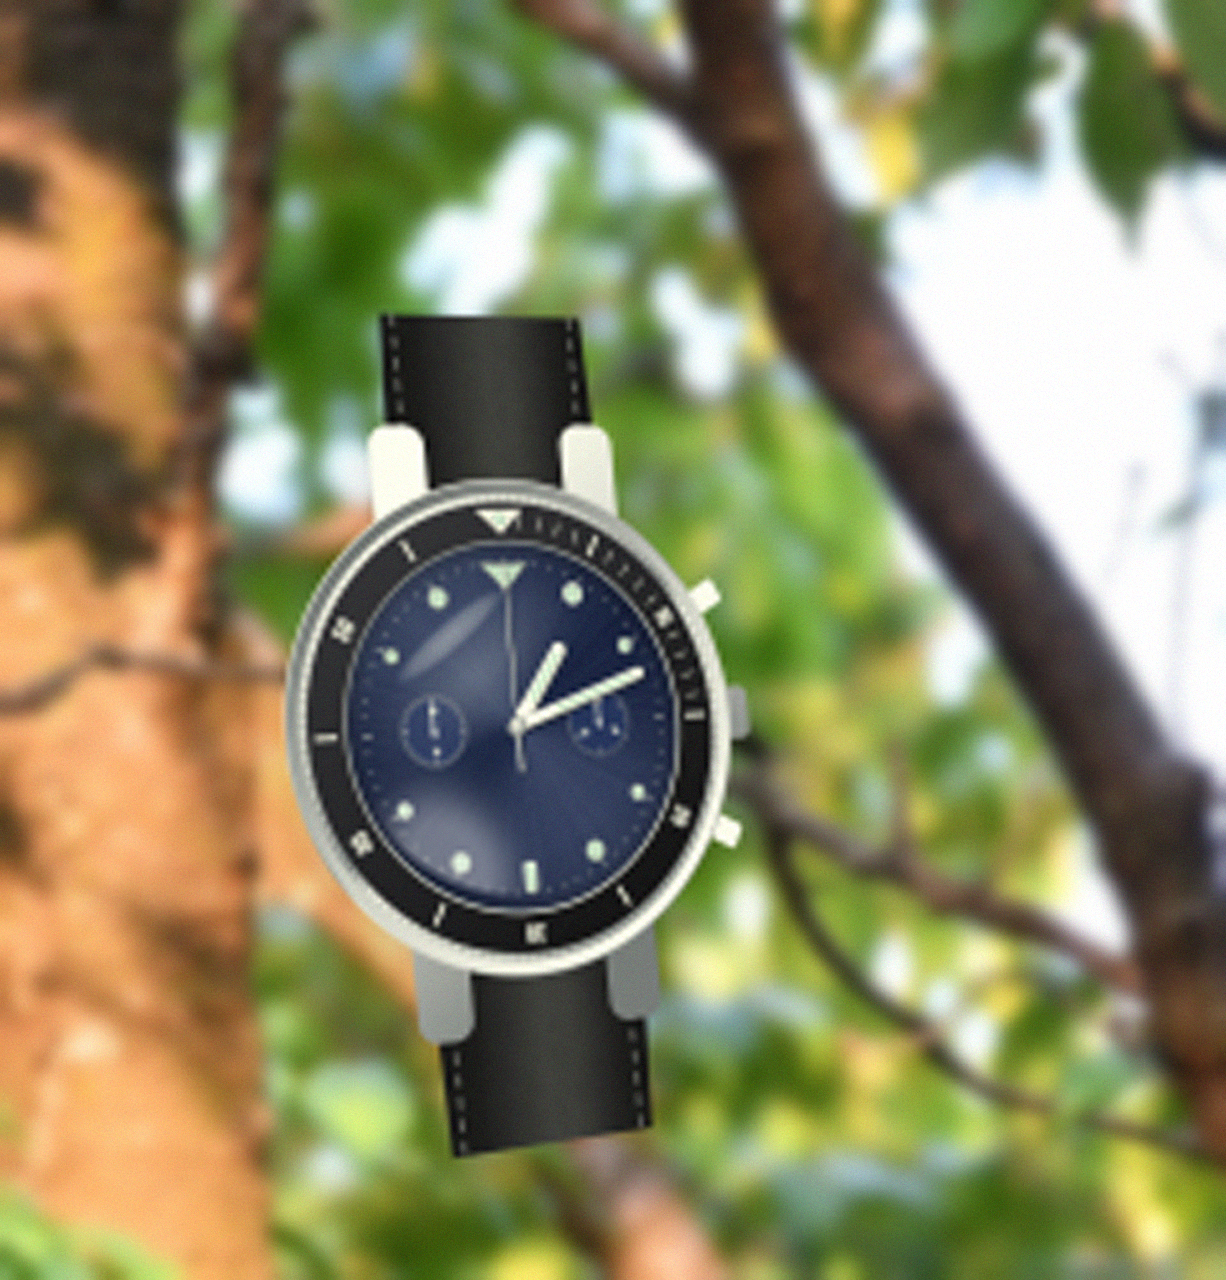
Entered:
1h12
